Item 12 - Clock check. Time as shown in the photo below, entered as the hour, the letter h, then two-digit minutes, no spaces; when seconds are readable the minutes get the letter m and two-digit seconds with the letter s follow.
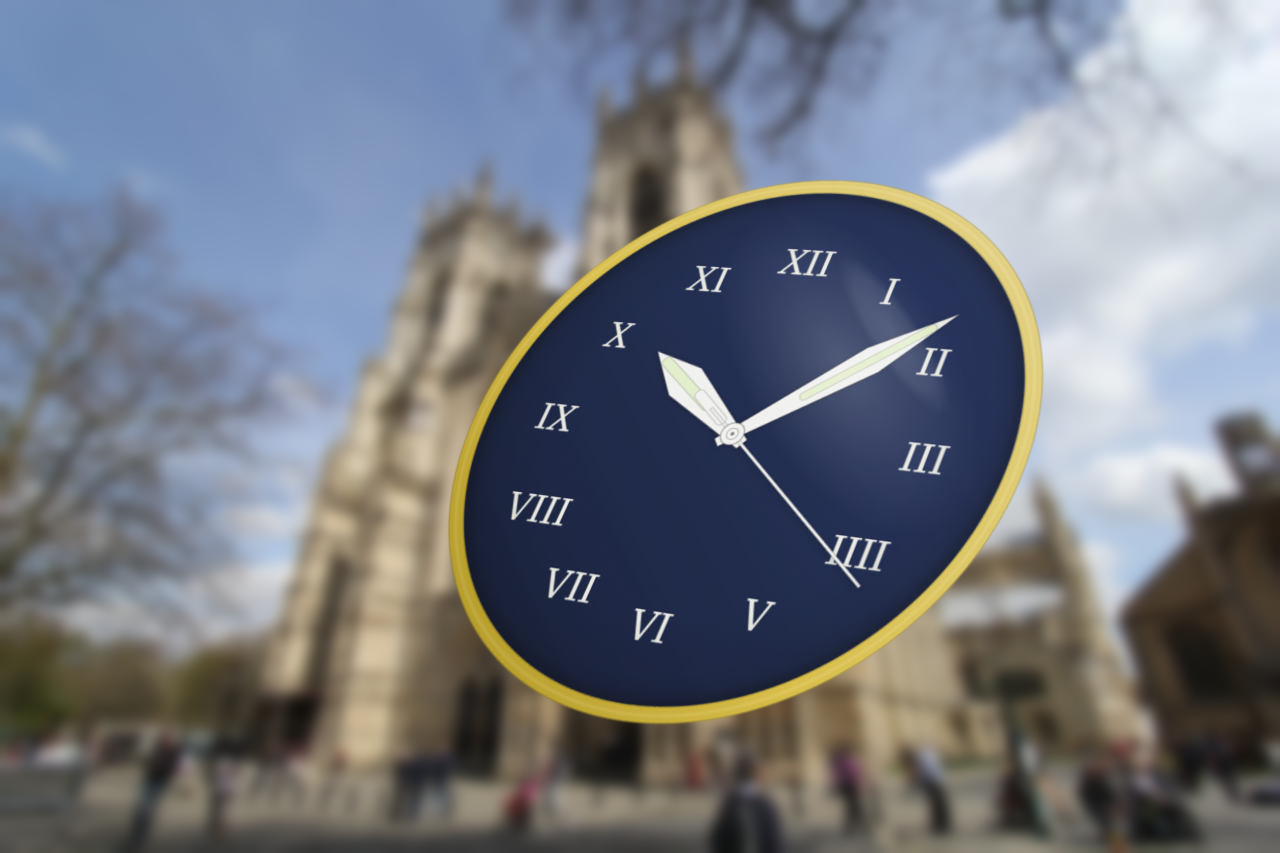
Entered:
10h08m21s
